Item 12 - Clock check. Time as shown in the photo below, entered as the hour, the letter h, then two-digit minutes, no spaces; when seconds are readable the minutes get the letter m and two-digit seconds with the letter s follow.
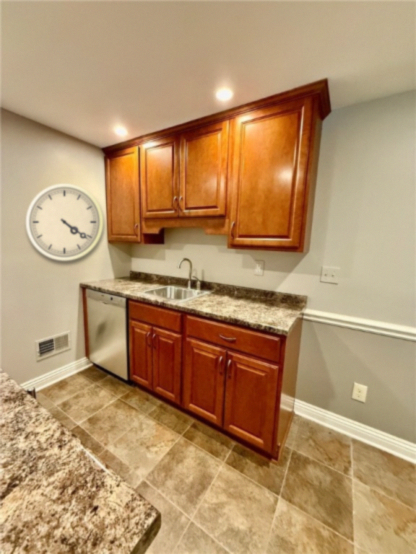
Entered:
4h21
